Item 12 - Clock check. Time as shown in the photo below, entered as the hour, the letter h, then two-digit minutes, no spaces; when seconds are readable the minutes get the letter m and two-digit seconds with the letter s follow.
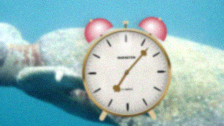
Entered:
7h07
